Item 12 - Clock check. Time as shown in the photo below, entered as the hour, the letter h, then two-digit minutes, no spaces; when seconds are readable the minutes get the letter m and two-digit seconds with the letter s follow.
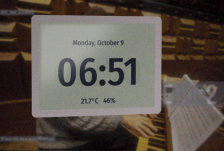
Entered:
6h51
